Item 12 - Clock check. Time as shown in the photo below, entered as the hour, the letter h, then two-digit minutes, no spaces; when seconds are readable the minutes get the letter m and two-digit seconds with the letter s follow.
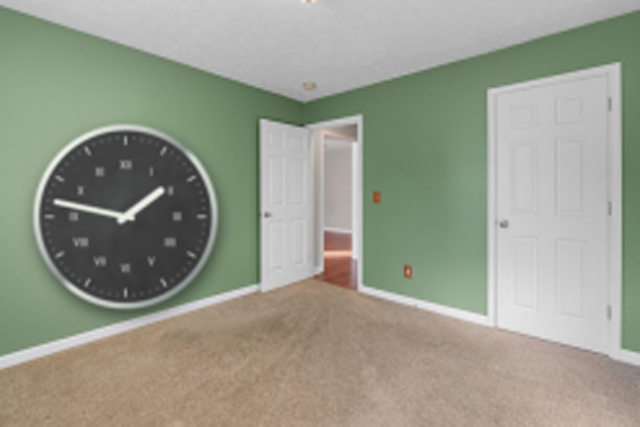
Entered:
1h47
